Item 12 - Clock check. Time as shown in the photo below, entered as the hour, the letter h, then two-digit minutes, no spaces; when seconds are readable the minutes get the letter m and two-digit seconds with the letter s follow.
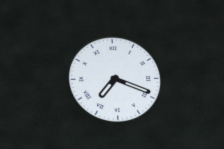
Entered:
7h19
